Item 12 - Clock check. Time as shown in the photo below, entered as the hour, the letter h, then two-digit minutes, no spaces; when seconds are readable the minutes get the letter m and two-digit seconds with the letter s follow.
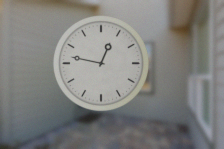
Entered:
12h47
